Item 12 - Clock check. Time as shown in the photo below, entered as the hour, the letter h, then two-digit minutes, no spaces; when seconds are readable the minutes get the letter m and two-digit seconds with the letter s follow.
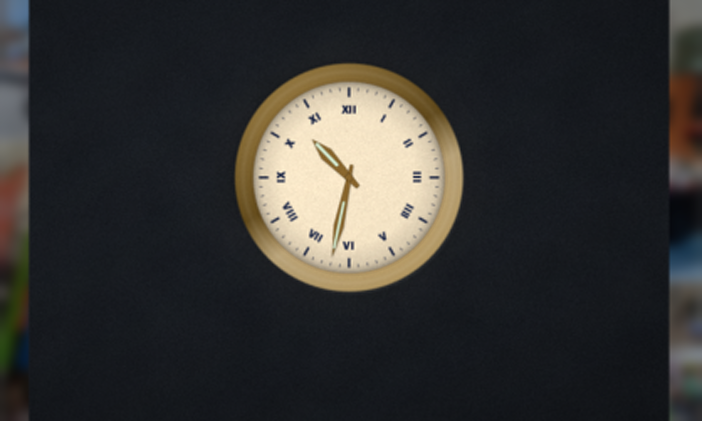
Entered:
10h32
